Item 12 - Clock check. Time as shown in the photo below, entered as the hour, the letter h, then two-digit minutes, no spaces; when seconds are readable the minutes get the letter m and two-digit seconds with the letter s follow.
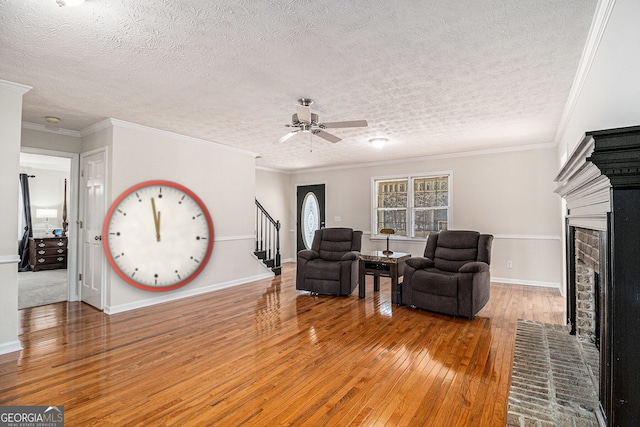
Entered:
11h58
